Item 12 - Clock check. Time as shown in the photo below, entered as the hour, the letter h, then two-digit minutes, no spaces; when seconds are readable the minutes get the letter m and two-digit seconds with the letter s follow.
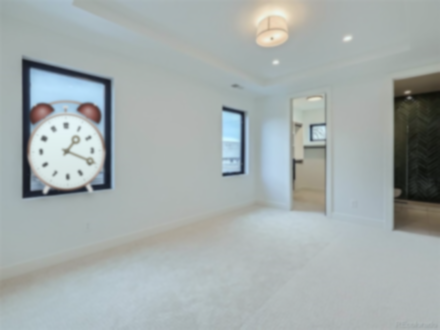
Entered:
1h19
